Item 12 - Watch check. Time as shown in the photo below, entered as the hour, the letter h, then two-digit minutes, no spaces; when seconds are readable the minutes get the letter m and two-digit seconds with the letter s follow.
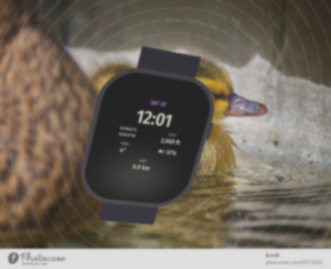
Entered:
12h01
